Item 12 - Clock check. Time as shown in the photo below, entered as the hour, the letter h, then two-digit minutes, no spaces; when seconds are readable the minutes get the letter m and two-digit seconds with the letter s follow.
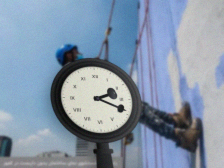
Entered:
2h19
